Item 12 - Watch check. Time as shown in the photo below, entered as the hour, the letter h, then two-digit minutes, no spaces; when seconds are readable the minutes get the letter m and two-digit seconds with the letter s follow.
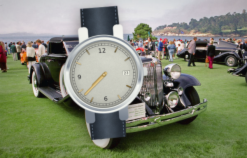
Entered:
7h38
